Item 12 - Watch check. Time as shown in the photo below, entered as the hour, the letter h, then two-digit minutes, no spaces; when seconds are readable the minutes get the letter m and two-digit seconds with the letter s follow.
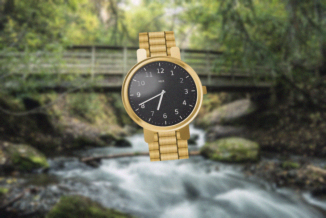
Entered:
6h41
